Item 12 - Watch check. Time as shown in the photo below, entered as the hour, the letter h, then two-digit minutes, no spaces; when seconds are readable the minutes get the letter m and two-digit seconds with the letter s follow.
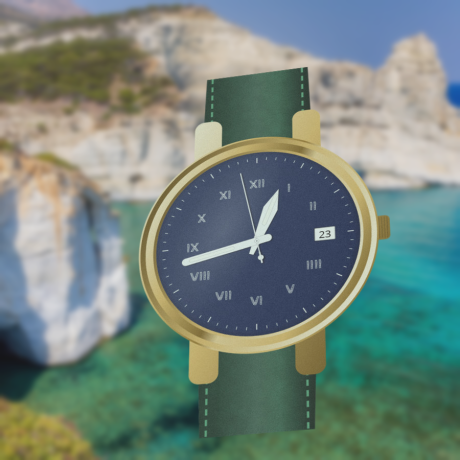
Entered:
12h42m58s
